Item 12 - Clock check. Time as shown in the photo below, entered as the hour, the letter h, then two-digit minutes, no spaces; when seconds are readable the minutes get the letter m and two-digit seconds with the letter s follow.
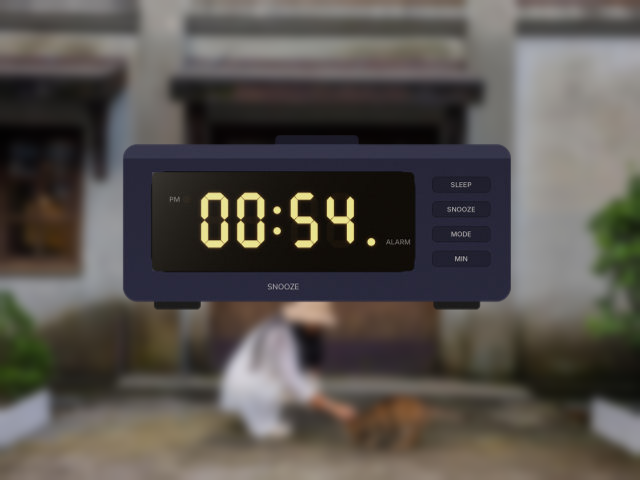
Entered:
0h54
